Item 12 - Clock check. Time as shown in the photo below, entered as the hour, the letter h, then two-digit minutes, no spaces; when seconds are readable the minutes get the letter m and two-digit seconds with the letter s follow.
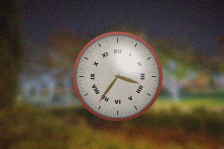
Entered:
3h36
